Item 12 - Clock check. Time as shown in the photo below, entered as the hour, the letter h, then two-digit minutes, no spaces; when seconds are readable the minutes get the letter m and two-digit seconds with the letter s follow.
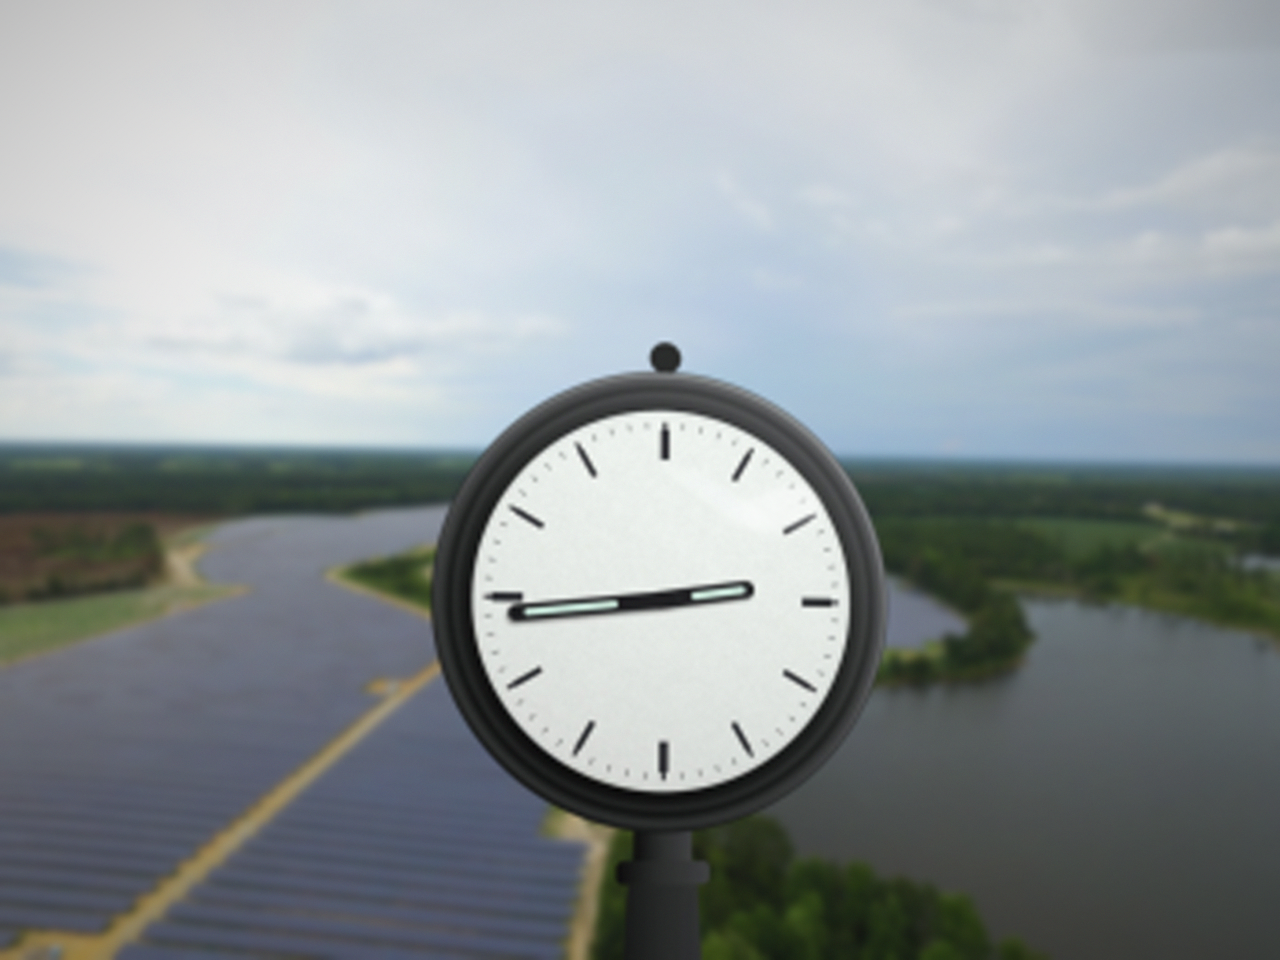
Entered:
2h44
